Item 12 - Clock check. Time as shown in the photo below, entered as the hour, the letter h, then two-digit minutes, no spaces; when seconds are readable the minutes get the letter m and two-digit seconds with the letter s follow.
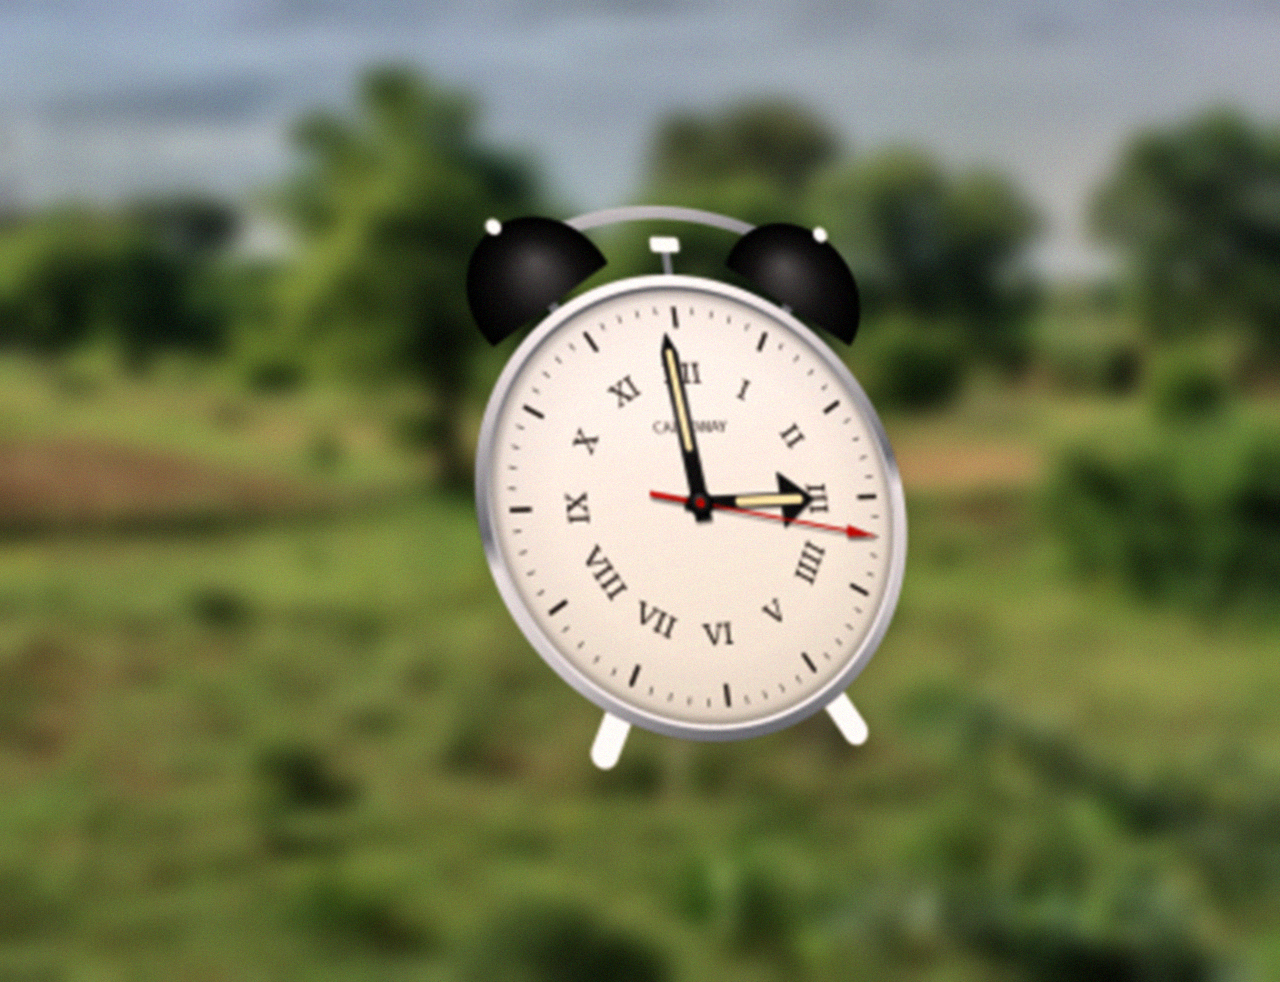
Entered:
2h59m17s
